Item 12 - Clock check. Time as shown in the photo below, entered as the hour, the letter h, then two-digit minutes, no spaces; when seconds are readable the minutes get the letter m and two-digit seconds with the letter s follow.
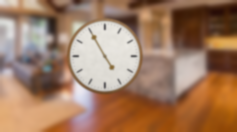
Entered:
4h55
